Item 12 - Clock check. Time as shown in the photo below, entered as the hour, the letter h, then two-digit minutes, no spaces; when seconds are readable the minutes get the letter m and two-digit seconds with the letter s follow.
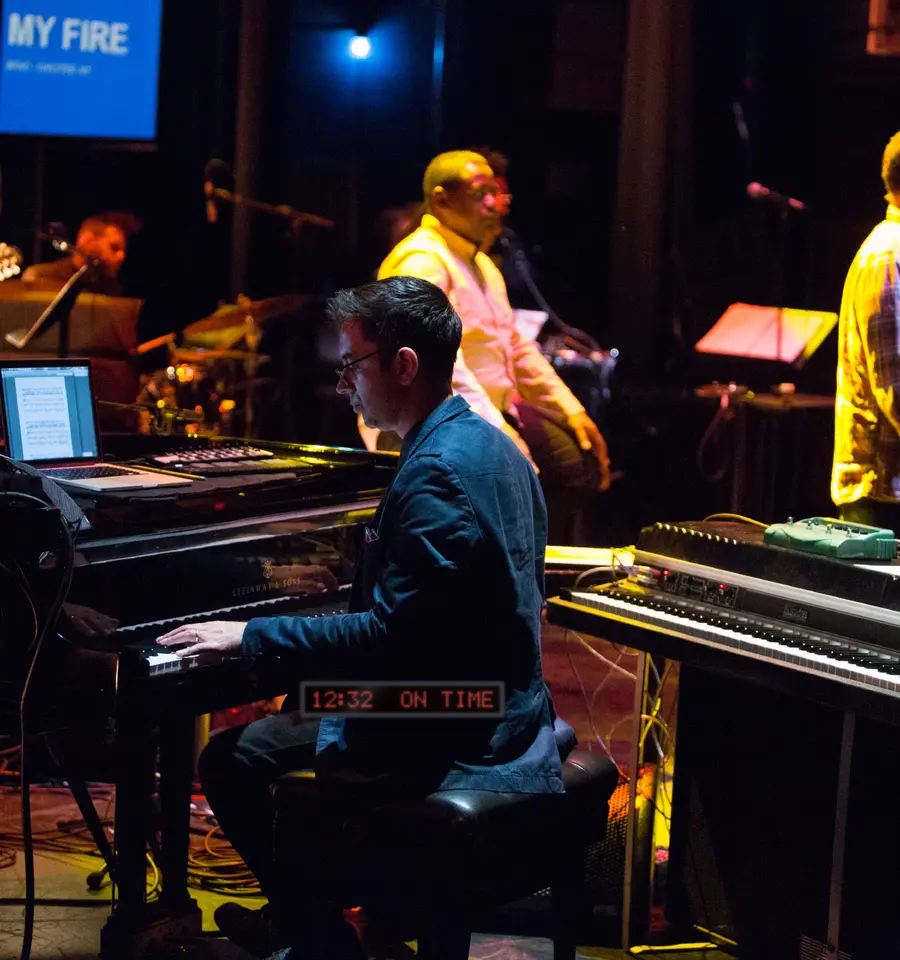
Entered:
12h32
